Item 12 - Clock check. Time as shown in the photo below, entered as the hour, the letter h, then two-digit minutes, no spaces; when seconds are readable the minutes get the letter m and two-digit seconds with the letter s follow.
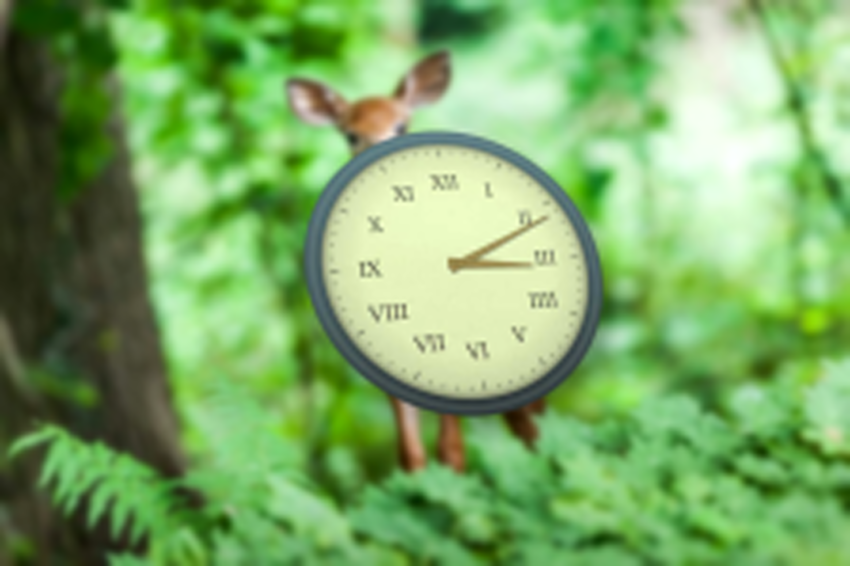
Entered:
3h11
